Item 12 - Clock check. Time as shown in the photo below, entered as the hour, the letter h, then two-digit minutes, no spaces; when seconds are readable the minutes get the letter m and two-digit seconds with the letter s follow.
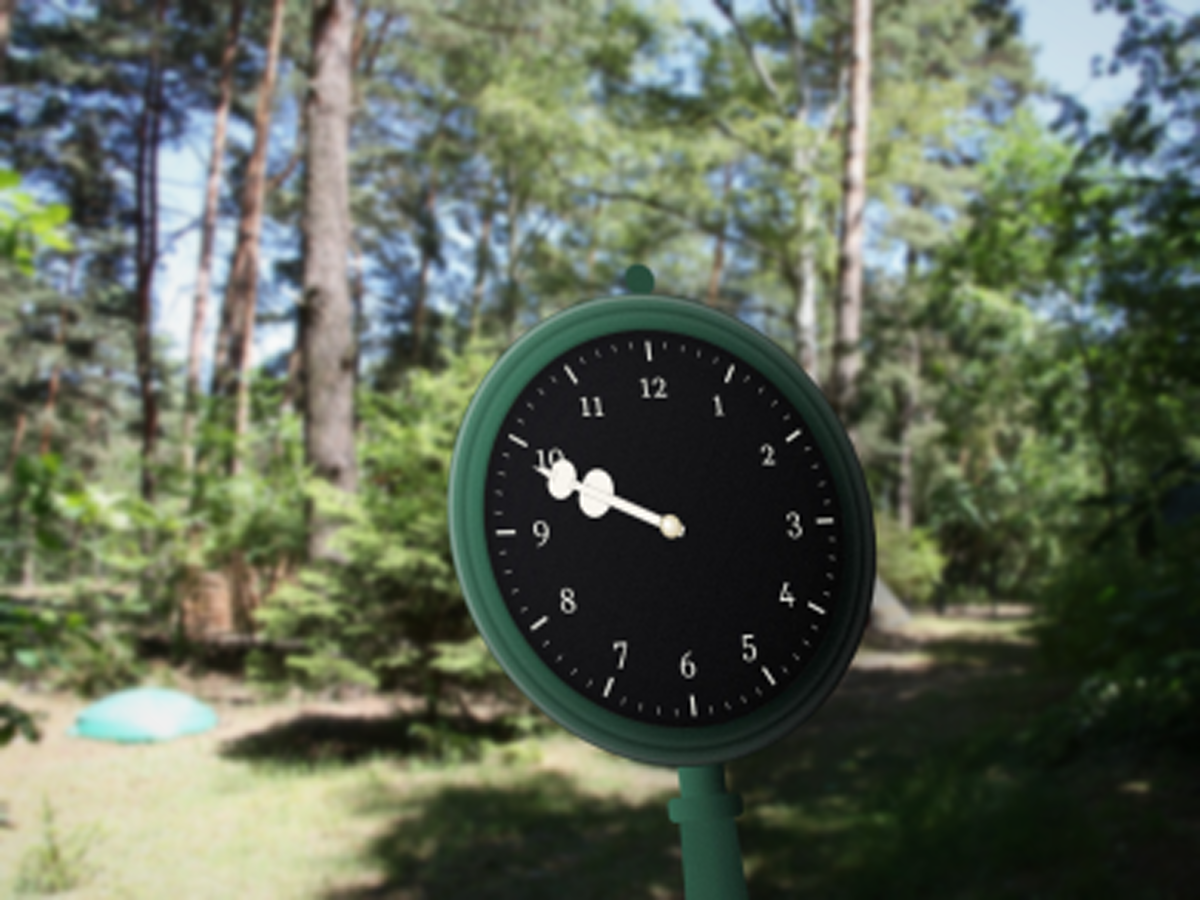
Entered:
9h49
